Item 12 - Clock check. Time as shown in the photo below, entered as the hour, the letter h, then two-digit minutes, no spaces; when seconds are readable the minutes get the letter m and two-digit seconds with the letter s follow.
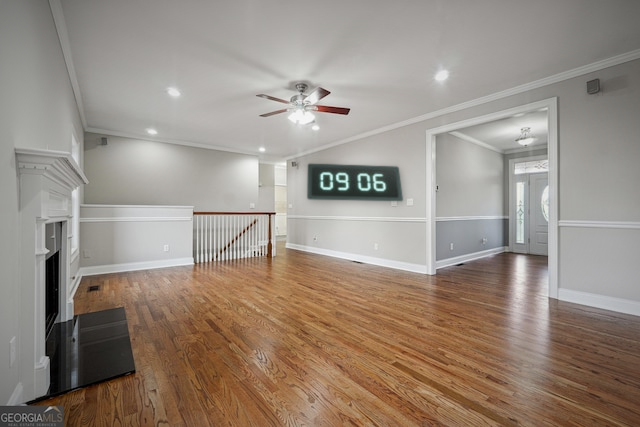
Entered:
9h06
